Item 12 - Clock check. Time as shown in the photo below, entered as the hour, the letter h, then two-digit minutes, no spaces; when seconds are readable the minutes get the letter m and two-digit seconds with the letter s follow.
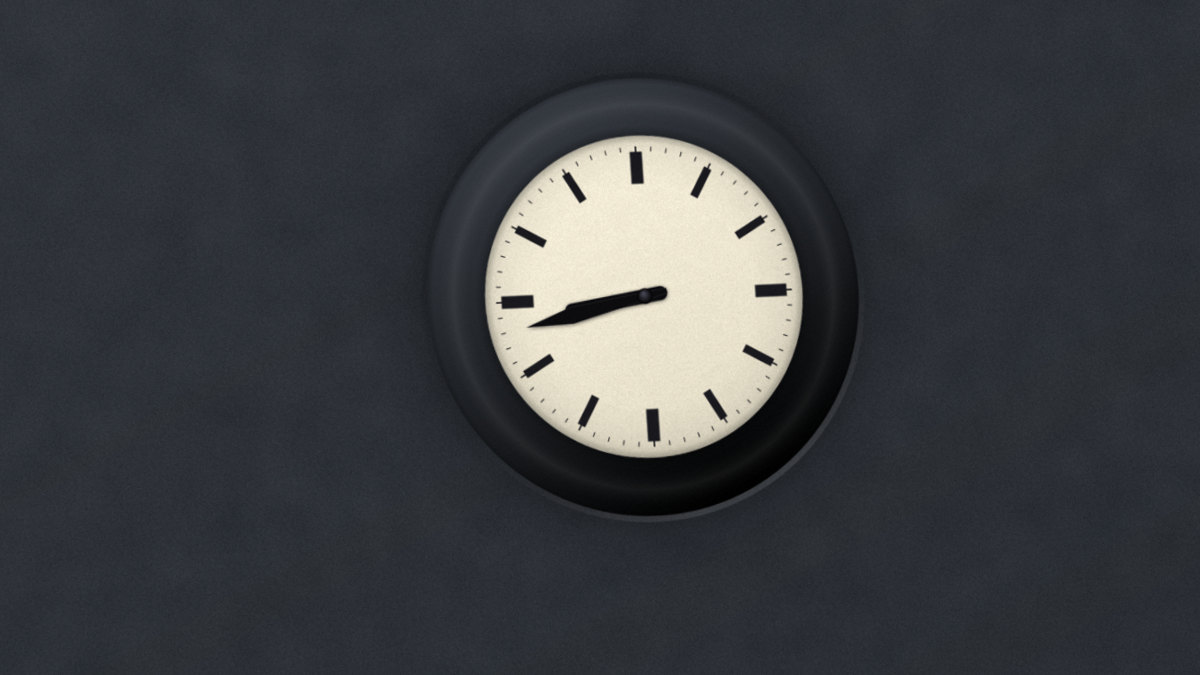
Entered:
8h43
